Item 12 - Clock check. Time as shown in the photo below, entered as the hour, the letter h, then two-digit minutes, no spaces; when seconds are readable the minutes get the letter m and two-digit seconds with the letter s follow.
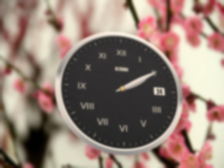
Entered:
2h10
